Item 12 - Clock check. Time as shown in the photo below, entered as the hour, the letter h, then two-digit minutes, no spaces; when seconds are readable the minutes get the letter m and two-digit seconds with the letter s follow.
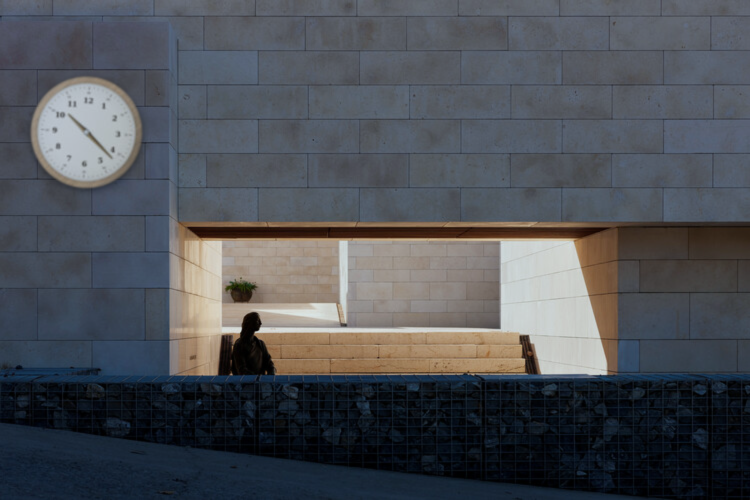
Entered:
10h22
